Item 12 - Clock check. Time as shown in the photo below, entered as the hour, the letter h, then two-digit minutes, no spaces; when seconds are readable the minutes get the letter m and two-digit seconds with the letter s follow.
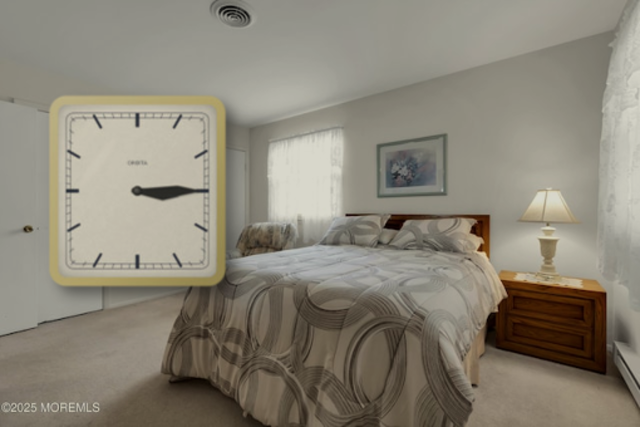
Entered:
3h15
